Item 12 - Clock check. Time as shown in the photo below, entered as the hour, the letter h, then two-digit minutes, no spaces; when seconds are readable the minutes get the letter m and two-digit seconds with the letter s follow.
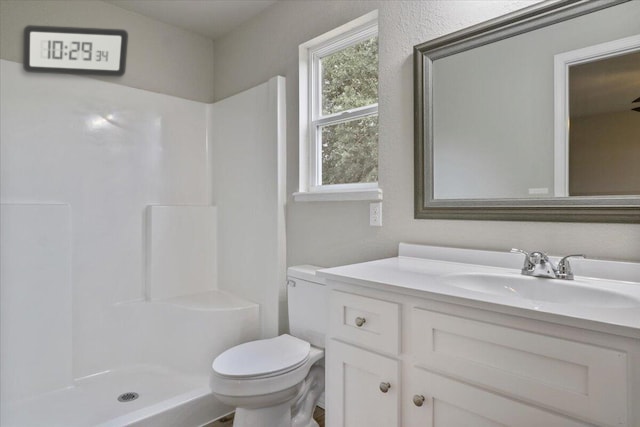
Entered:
10h29m34s
